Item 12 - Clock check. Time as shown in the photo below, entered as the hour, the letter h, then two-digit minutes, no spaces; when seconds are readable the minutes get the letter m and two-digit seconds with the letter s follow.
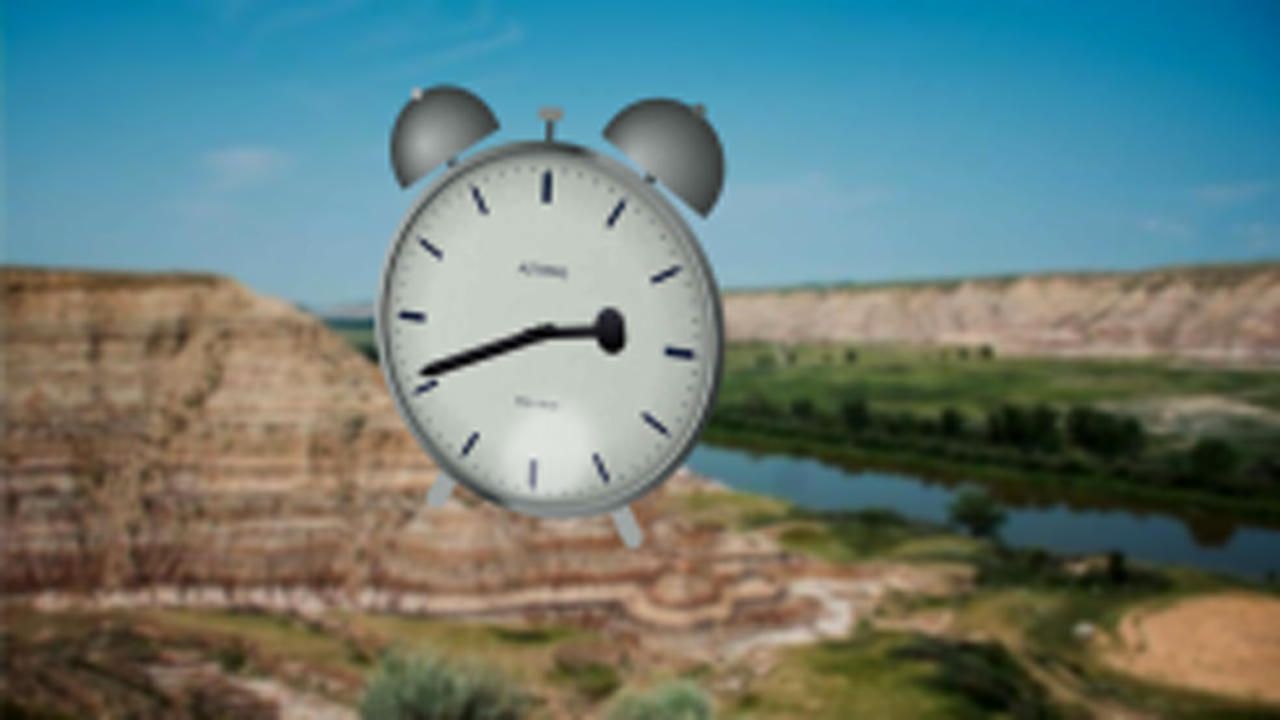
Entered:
2h41
